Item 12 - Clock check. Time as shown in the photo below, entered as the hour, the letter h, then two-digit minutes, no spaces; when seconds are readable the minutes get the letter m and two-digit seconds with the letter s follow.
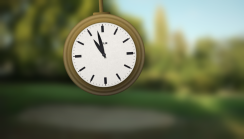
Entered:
10h58
